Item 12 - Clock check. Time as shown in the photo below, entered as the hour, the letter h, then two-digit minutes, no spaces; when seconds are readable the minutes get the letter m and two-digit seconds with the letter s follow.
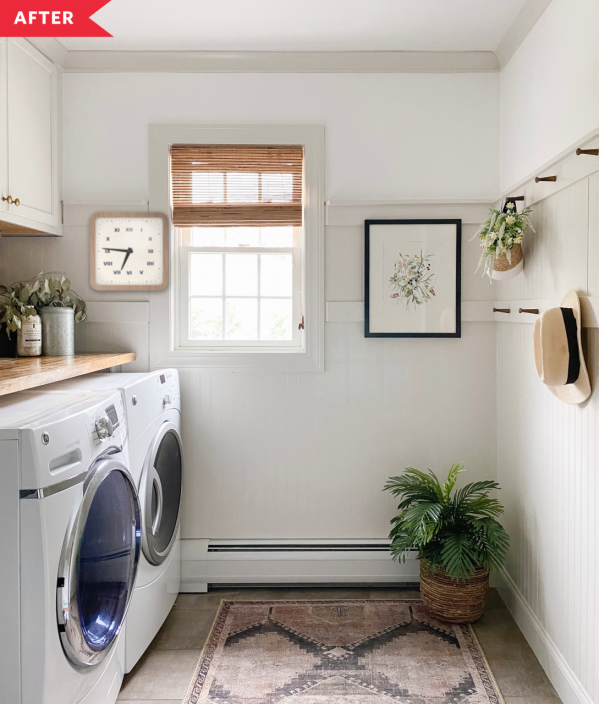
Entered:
6h46
